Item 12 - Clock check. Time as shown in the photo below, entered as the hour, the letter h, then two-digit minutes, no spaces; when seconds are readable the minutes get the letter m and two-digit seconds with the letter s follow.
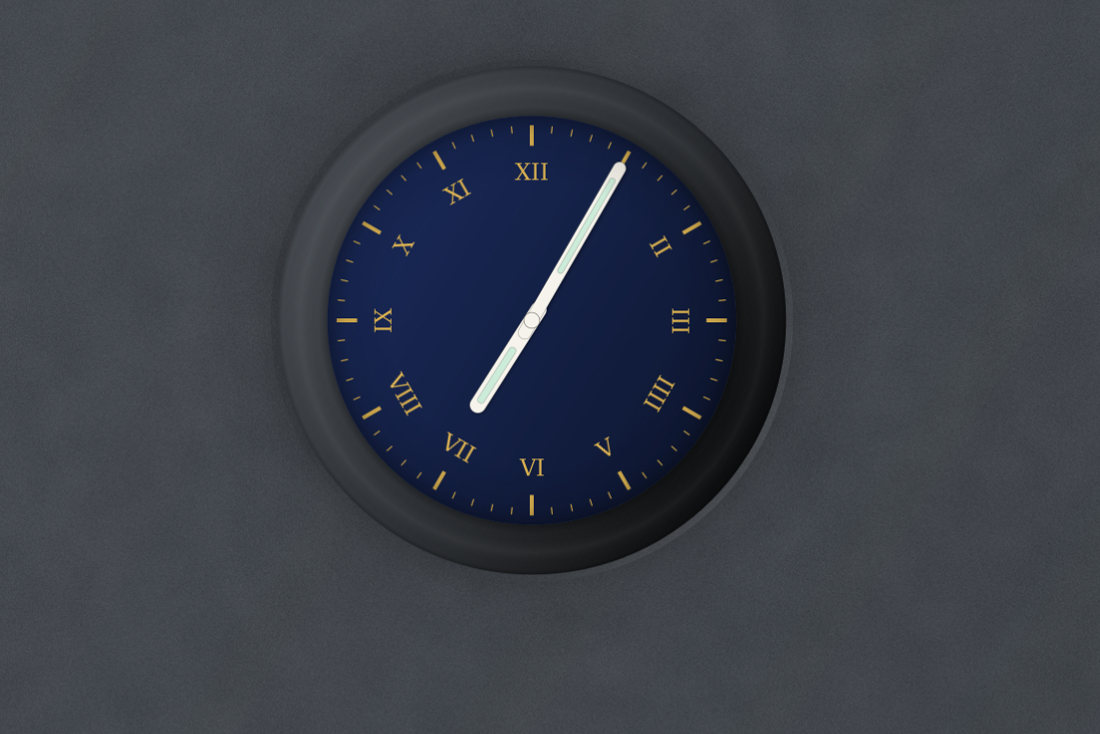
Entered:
7h05
